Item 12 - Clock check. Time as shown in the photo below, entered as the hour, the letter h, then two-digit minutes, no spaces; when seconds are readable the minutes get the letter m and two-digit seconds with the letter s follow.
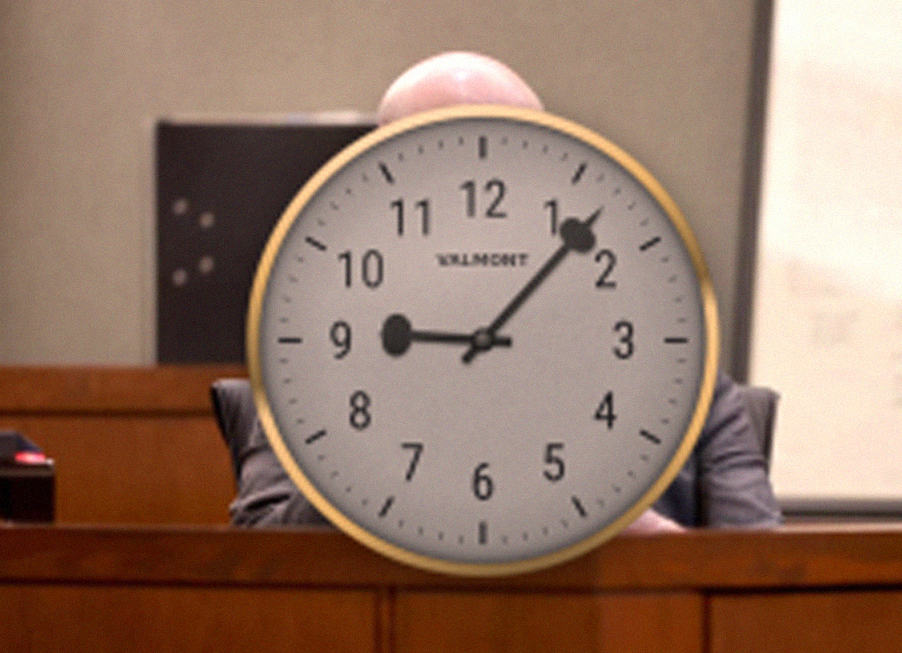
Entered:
9h07
